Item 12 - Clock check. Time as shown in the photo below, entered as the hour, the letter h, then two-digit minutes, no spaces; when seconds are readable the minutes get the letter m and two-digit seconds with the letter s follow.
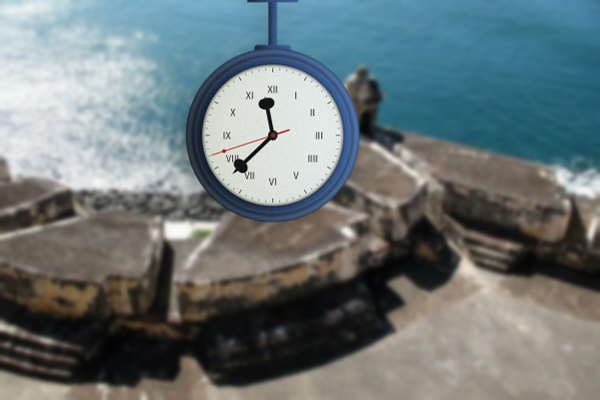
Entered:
11h37m42s
